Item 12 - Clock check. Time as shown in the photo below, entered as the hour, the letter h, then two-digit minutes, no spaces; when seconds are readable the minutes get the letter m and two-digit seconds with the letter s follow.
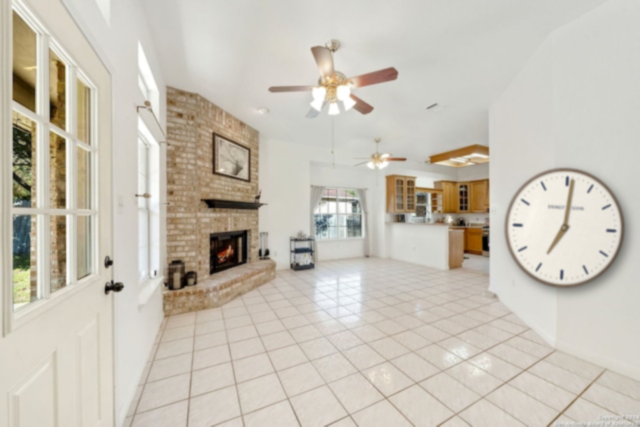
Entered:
7h01
